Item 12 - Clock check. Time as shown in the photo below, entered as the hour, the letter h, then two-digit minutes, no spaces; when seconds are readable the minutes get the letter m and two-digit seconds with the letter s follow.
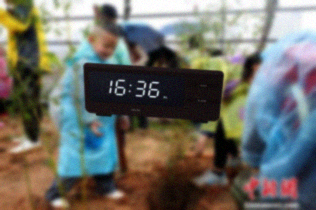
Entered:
16h36
